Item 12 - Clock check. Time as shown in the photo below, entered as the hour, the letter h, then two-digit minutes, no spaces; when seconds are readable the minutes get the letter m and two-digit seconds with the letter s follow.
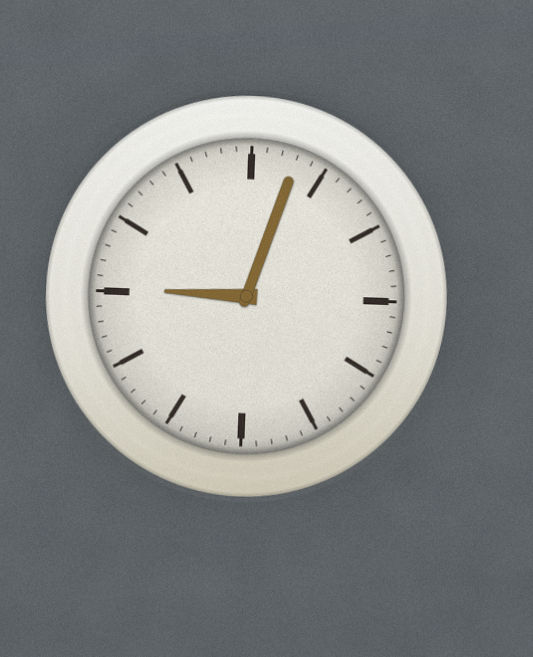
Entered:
9h03
